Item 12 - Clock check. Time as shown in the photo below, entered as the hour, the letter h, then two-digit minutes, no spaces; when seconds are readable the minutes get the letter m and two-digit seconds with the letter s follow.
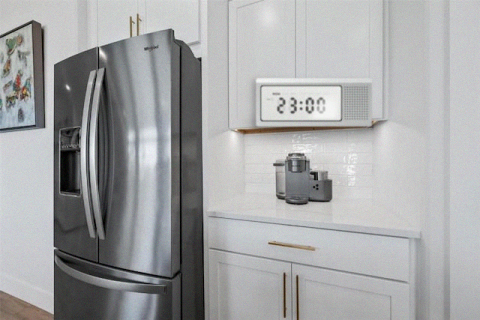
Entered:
23h00
